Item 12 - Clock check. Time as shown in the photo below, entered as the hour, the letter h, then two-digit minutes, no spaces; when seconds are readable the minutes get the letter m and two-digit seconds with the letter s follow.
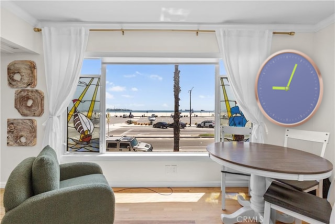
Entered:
9h04
